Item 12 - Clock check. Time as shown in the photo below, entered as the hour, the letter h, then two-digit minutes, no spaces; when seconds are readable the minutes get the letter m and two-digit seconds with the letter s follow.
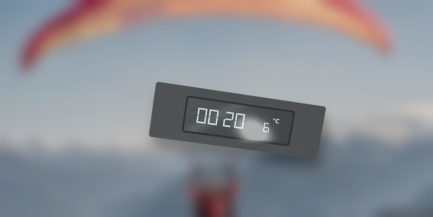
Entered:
0h20
